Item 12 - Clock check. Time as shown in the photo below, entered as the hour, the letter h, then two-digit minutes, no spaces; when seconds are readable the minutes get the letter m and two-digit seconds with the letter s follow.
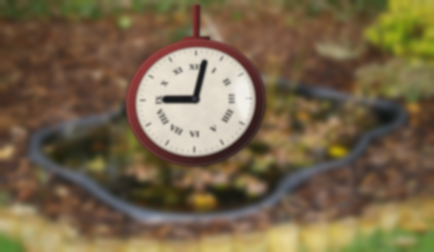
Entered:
9h02
